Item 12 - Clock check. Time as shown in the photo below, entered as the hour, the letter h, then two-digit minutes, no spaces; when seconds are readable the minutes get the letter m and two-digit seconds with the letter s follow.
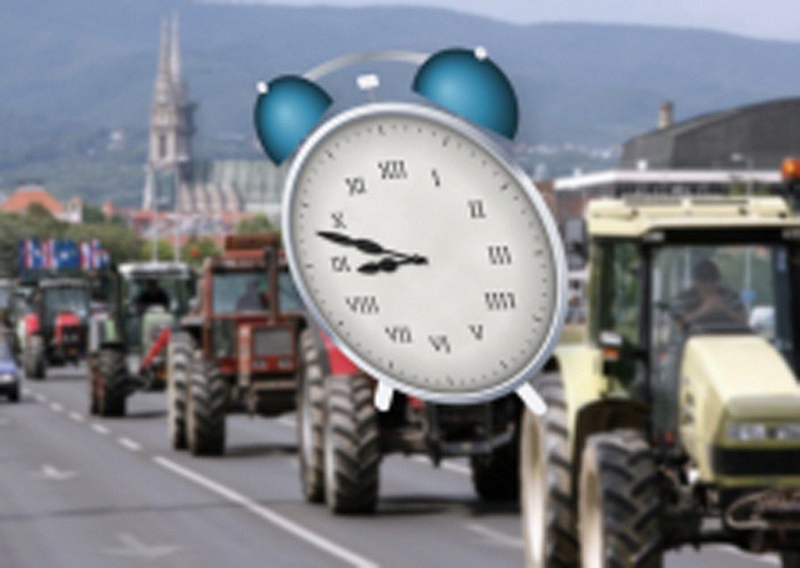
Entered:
8h48
